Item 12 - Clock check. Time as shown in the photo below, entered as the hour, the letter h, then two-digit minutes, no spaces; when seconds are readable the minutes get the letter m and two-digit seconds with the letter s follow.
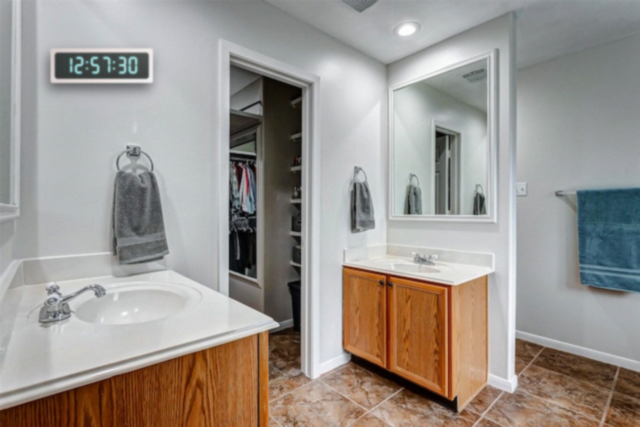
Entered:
12h57m30s
